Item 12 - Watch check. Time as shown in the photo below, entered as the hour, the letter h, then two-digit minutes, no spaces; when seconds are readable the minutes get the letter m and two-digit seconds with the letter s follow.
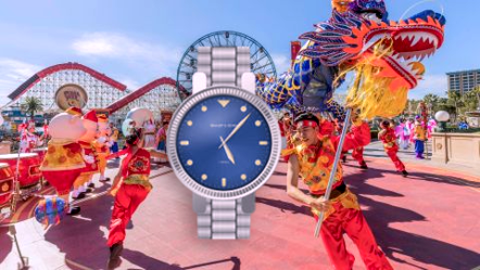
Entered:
5h07
